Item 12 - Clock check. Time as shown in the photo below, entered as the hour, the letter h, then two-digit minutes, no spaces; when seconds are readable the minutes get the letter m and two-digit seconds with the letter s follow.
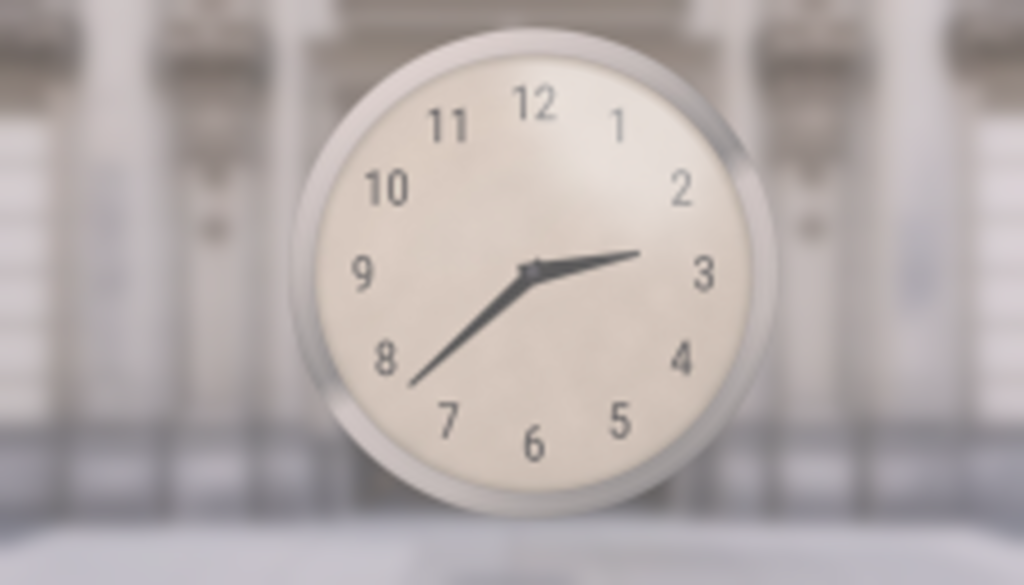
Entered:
2h38
